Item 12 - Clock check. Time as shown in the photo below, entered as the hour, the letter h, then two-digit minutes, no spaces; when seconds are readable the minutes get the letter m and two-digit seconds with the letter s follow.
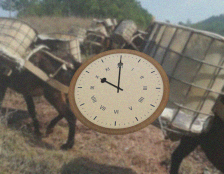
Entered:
10h00
